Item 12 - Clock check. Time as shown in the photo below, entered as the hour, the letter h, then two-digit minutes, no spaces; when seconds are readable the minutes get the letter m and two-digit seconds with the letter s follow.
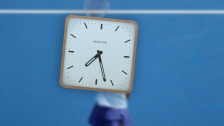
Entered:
7h27
